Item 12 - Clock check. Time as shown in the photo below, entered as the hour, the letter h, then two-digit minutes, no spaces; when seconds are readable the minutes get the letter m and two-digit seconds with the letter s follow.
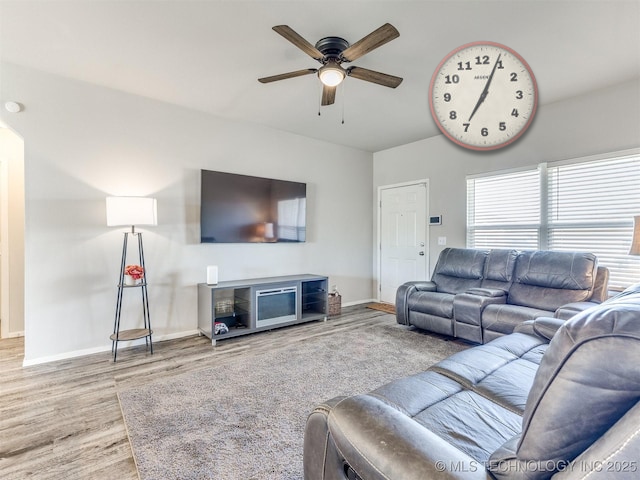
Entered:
7h04
